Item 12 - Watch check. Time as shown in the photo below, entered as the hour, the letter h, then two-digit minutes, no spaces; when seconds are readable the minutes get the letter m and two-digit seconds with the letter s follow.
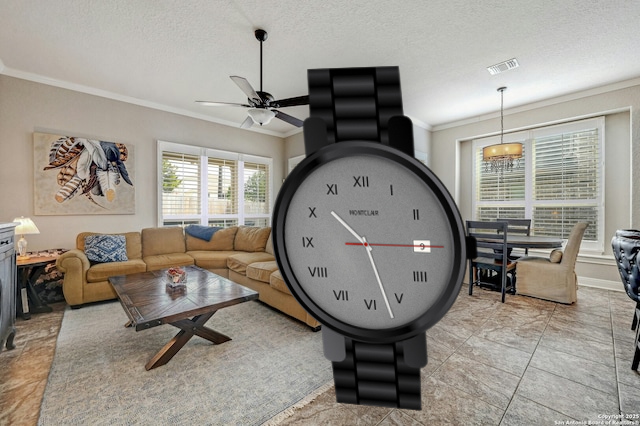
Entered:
10h27m15s
